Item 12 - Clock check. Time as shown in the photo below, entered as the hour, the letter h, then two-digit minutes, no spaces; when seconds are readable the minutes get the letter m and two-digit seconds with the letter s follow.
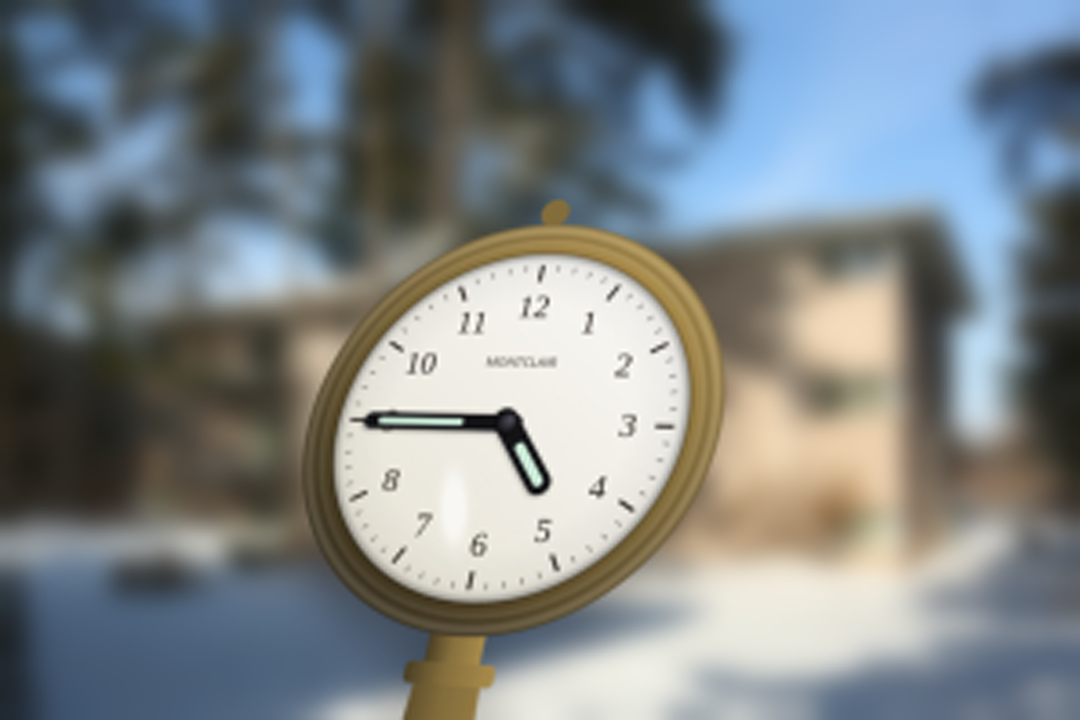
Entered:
4h45
